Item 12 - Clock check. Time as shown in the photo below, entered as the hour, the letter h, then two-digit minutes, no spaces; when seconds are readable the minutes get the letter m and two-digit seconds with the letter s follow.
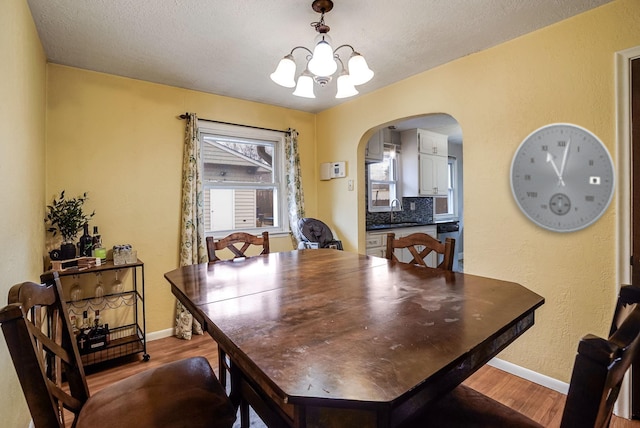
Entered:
11h02
